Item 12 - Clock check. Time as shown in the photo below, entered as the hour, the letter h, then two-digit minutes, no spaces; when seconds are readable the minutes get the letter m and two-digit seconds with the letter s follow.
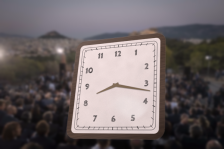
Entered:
8h17
